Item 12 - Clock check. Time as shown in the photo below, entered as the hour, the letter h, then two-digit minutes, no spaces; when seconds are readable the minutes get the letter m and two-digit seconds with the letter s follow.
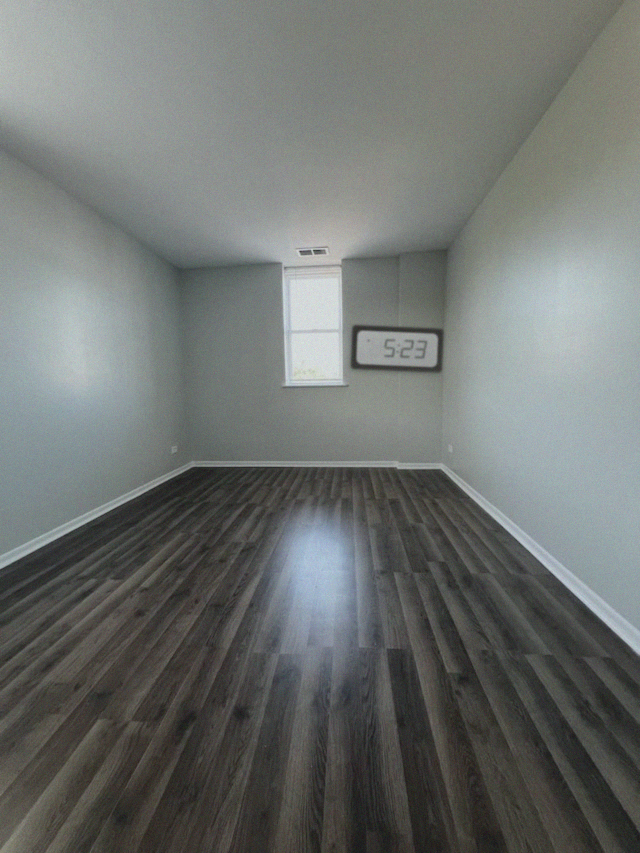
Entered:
5h23
